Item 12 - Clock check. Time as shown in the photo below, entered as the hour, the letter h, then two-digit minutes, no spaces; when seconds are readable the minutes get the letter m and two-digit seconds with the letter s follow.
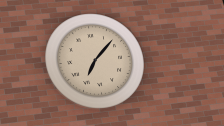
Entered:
7h08
